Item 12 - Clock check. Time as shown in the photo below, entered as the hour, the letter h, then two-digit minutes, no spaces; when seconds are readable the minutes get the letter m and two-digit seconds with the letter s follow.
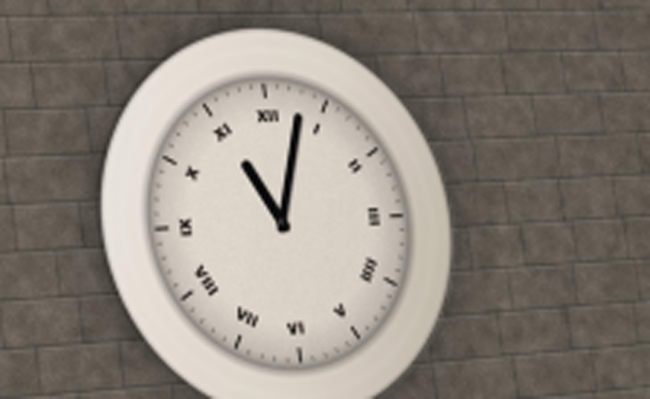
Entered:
11h03
